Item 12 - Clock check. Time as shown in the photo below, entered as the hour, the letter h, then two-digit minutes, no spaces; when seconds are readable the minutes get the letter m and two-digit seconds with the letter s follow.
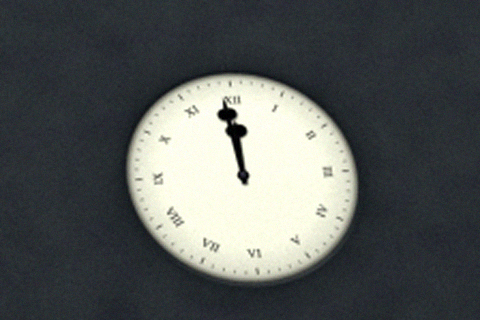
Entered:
11h59
